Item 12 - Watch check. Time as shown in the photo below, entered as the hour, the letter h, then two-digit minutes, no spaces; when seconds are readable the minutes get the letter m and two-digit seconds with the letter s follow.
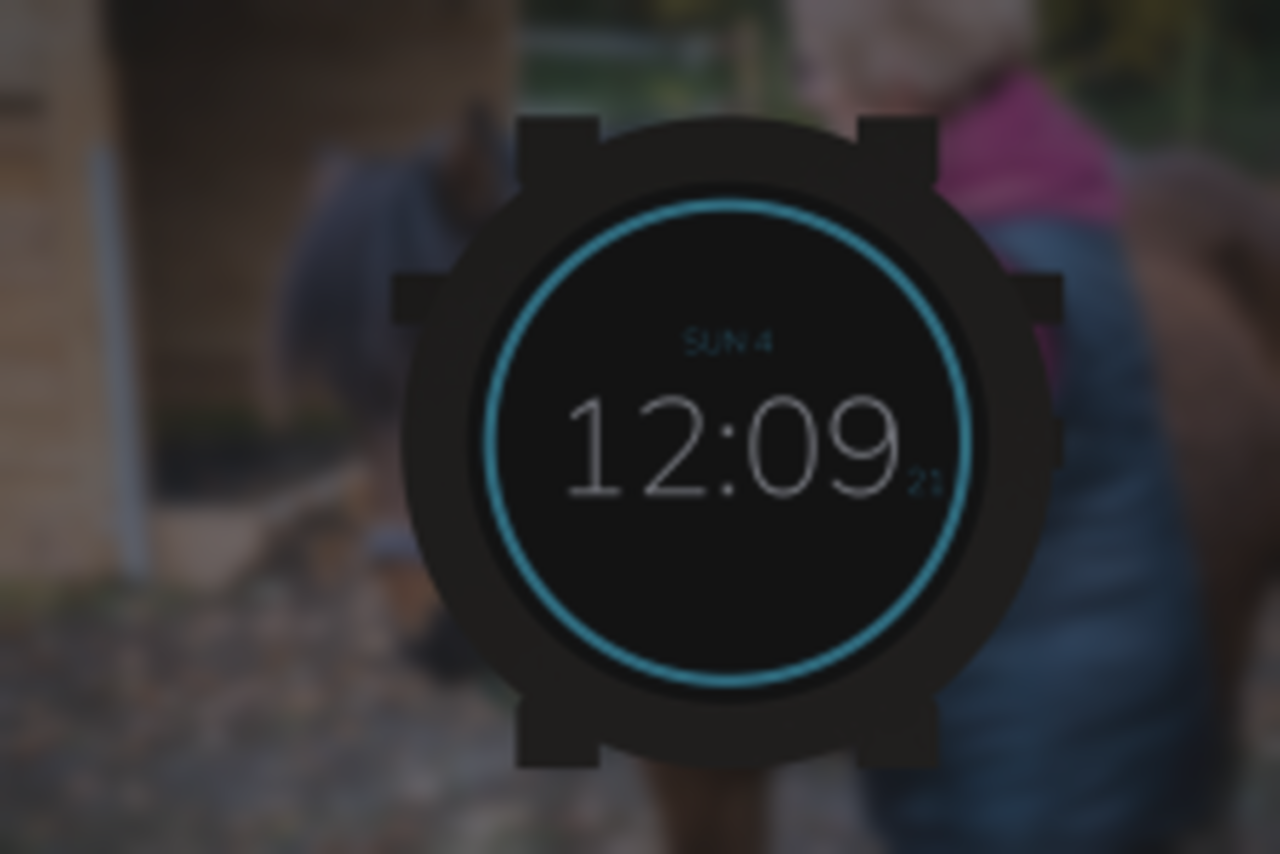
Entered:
12h09
